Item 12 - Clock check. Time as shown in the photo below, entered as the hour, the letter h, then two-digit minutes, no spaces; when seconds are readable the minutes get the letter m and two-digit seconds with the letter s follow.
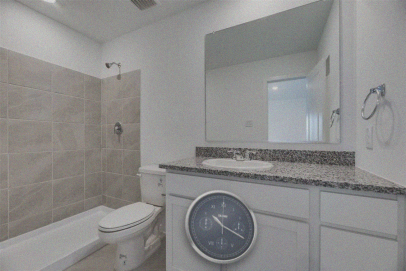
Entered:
10h19
